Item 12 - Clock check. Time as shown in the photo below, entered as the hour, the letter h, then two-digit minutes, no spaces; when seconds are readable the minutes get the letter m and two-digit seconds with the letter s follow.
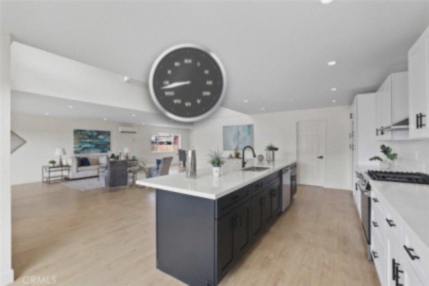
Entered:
8h43
